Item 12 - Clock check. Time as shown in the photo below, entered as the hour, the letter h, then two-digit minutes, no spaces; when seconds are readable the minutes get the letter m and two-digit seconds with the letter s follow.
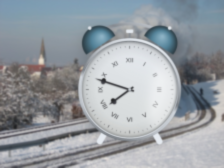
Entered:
7h48
